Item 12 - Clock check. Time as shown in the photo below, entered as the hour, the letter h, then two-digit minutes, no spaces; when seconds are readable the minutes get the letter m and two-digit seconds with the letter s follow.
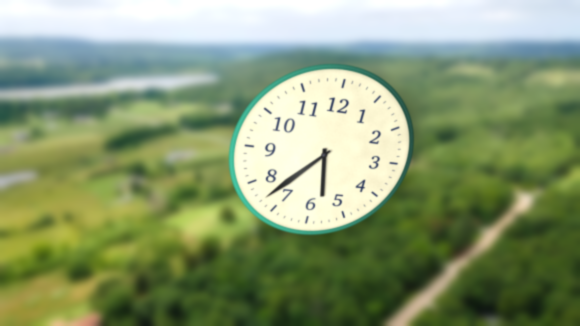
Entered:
5h37
